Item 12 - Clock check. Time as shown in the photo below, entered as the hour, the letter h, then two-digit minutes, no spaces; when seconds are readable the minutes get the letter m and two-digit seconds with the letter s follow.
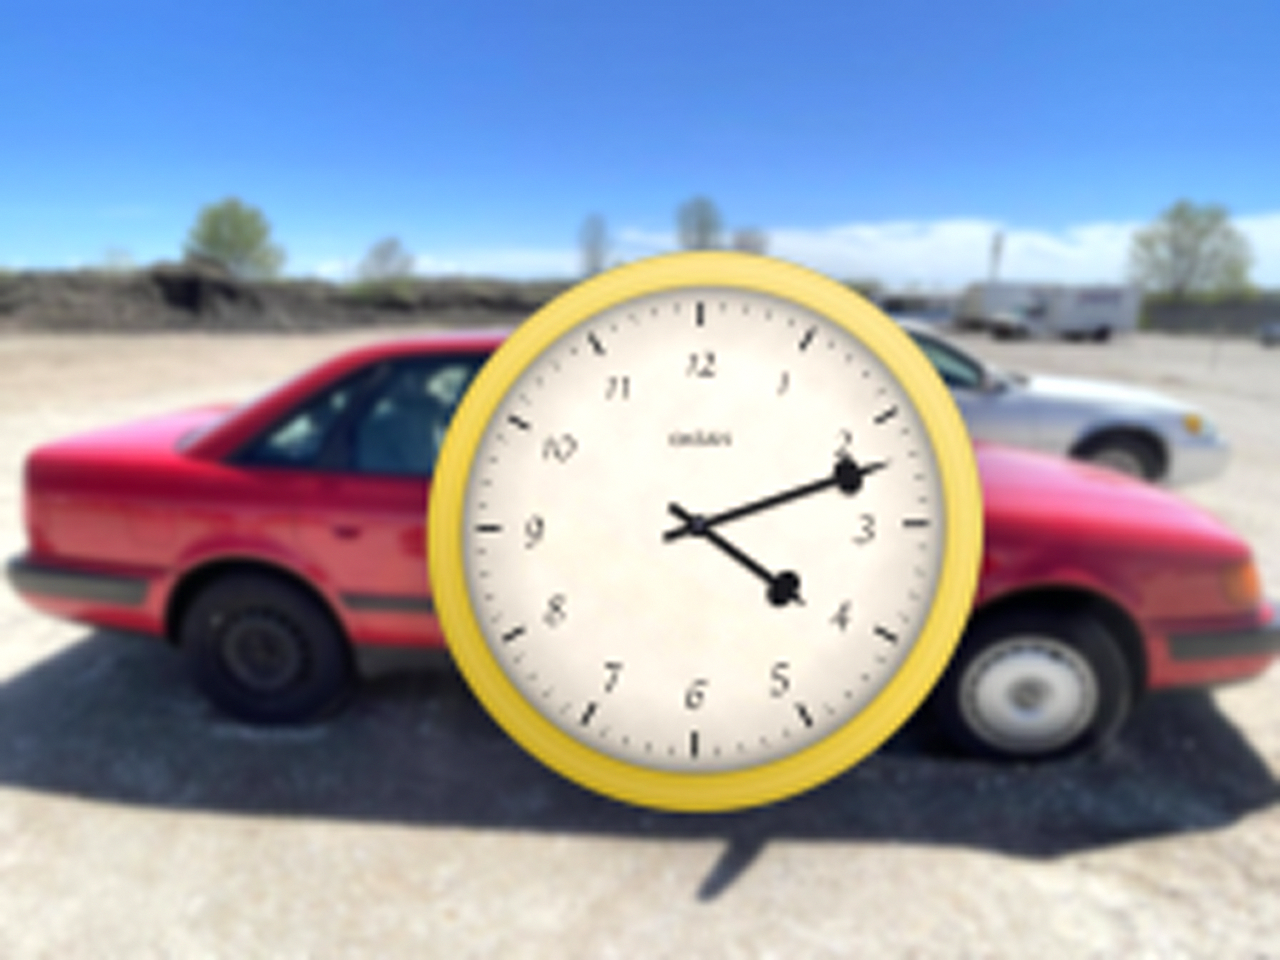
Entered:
4h12
